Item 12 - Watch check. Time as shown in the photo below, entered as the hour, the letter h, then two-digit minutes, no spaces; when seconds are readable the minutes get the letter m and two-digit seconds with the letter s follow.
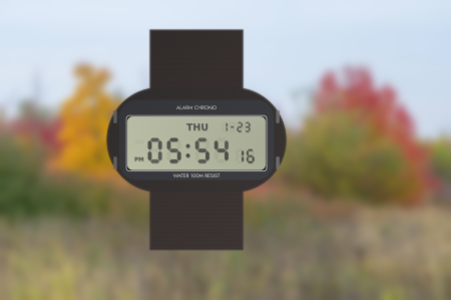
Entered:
5h54m16s
